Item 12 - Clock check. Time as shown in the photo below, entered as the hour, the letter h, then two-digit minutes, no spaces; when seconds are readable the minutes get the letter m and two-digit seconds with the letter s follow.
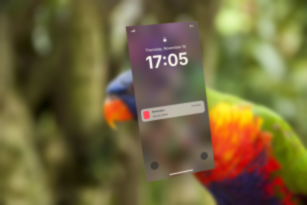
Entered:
17h05
